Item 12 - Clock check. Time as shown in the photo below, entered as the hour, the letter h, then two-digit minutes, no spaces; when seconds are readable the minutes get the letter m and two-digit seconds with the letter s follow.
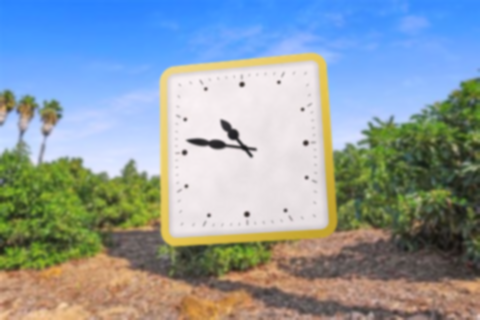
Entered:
10h47
